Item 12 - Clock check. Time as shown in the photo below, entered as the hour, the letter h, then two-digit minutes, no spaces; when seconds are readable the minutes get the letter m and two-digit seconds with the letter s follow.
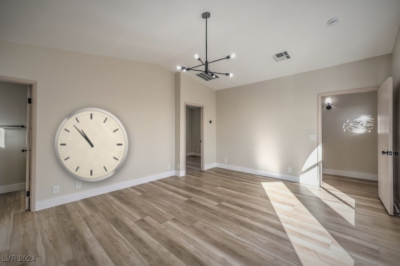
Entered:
10h53
